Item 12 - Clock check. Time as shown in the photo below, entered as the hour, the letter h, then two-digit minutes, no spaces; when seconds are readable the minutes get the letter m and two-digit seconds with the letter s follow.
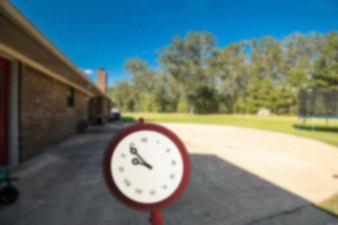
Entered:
9h54
